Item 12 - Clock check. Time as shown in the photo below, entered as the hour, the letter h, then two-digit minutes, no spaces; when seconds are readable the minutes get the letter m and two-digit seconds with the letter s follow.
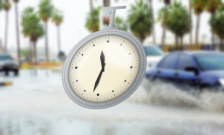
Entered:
11h32
